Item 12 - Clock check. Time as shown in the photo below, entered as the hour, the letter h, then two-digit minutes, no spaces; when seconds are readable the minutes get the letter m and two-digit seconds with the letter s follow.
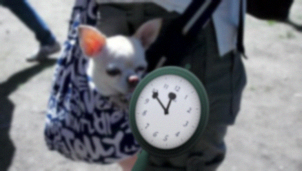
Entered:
11h49
